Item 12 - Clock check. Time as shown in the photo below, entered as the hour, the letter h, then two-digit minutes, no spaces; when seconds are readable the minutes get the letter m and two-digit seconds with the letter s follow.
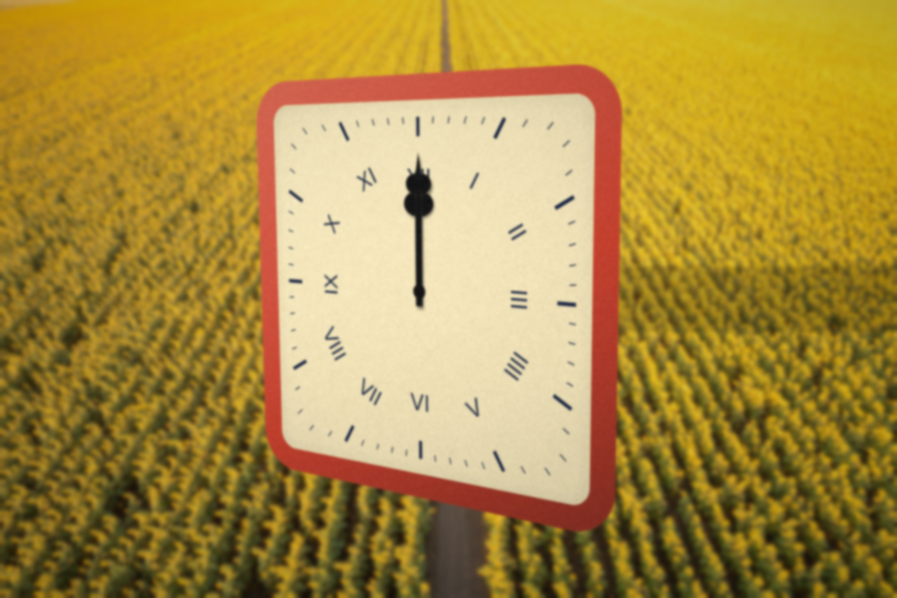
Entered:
12h00
